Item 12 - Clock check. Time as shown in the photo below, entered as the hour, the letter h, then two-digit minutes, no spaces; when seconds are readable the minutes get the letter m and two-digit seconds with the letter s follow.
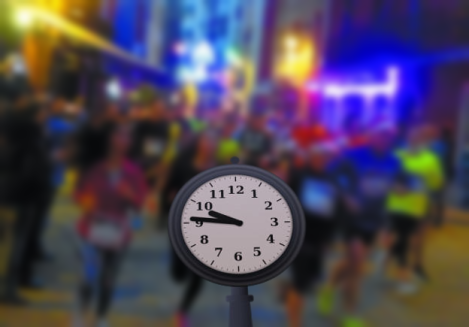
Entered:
9h46
